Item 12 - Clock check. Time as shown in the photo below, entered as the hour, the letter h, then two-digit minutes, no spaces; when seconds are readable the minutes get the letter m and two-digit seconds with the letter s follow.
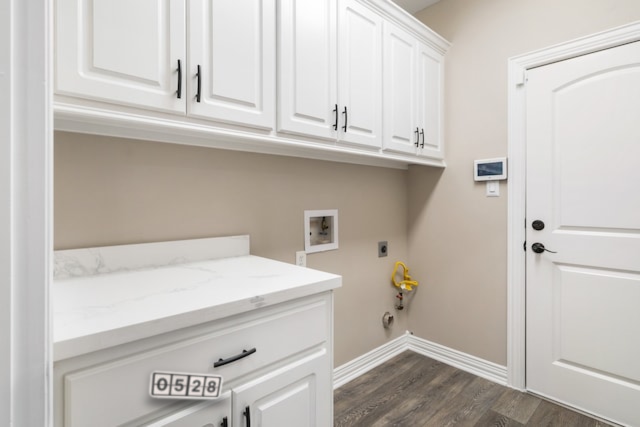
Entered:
5h28
